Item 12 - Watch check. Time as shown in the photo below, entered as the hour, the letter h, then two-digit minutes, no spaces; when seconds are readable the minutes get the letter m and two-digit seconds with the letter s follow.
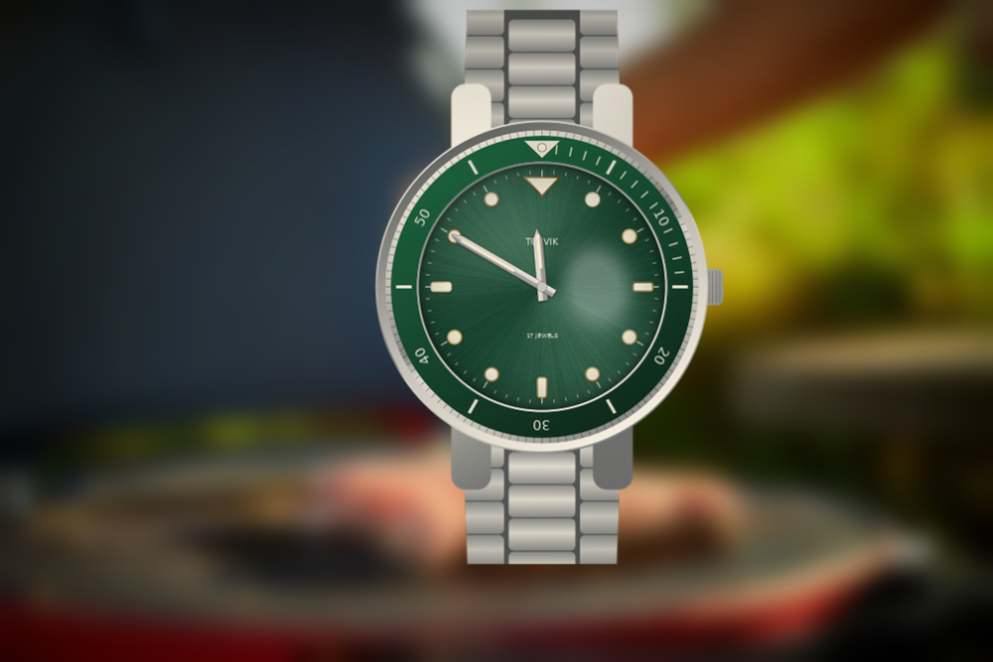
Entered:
11h50
